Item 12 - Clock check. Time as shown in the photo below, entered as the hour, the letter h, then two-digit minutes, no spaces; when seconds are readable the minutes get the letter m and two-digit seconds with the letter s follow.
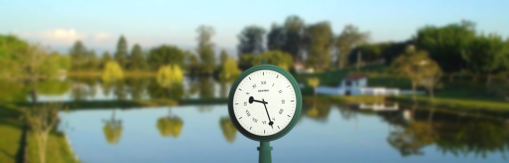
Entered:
9h27
